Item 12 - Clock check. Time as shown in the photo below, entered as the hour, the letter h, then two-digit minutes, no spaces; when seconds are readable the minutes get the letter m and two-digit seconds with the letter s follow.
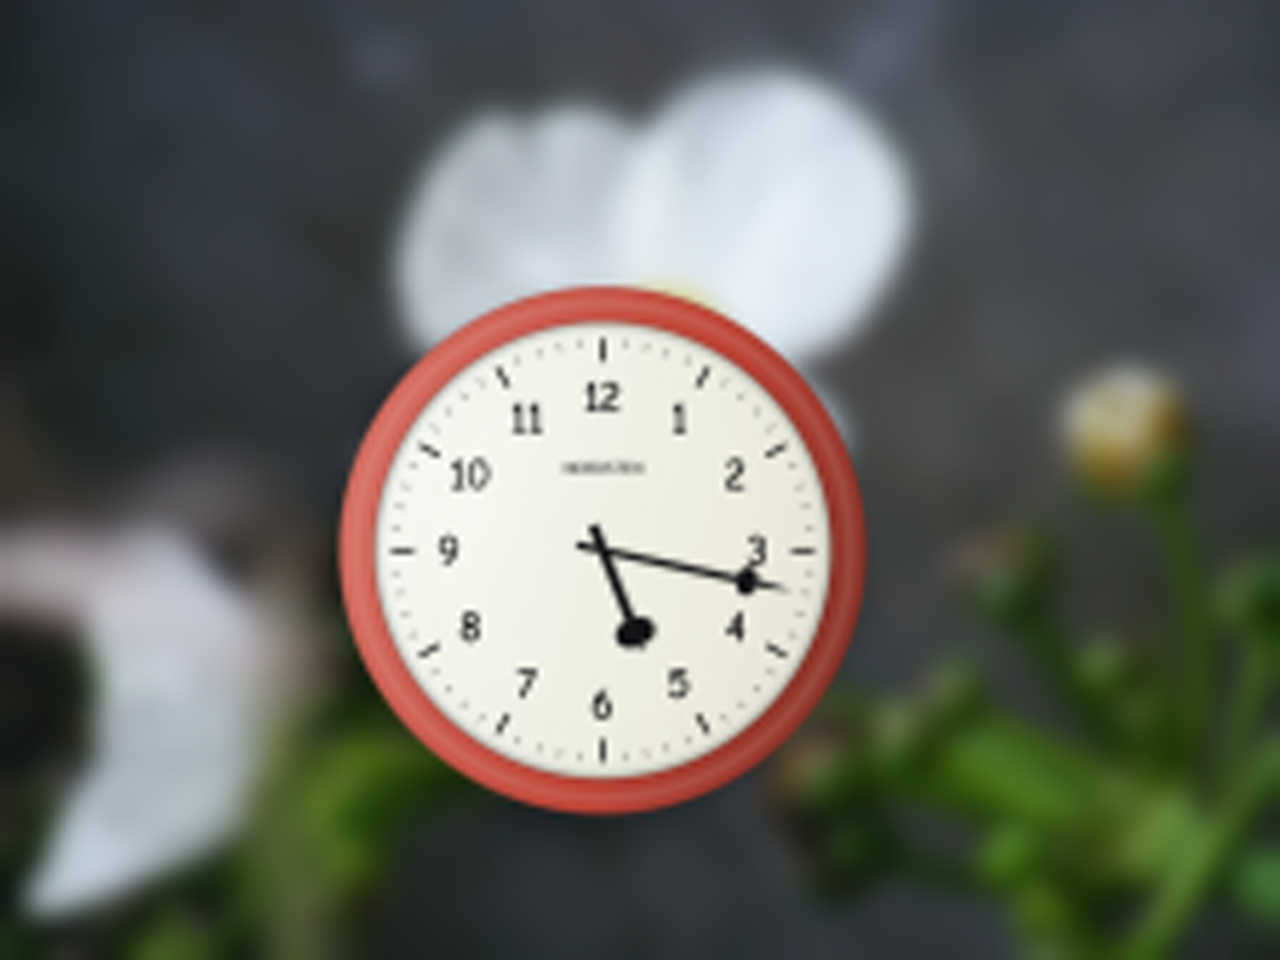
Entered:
5h17
